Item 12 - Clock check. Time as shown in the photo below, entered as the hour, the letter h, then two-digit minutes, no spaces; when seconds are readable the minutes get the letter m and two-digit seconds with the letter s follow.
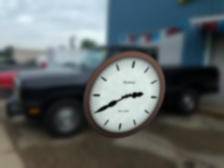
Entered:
2h40
